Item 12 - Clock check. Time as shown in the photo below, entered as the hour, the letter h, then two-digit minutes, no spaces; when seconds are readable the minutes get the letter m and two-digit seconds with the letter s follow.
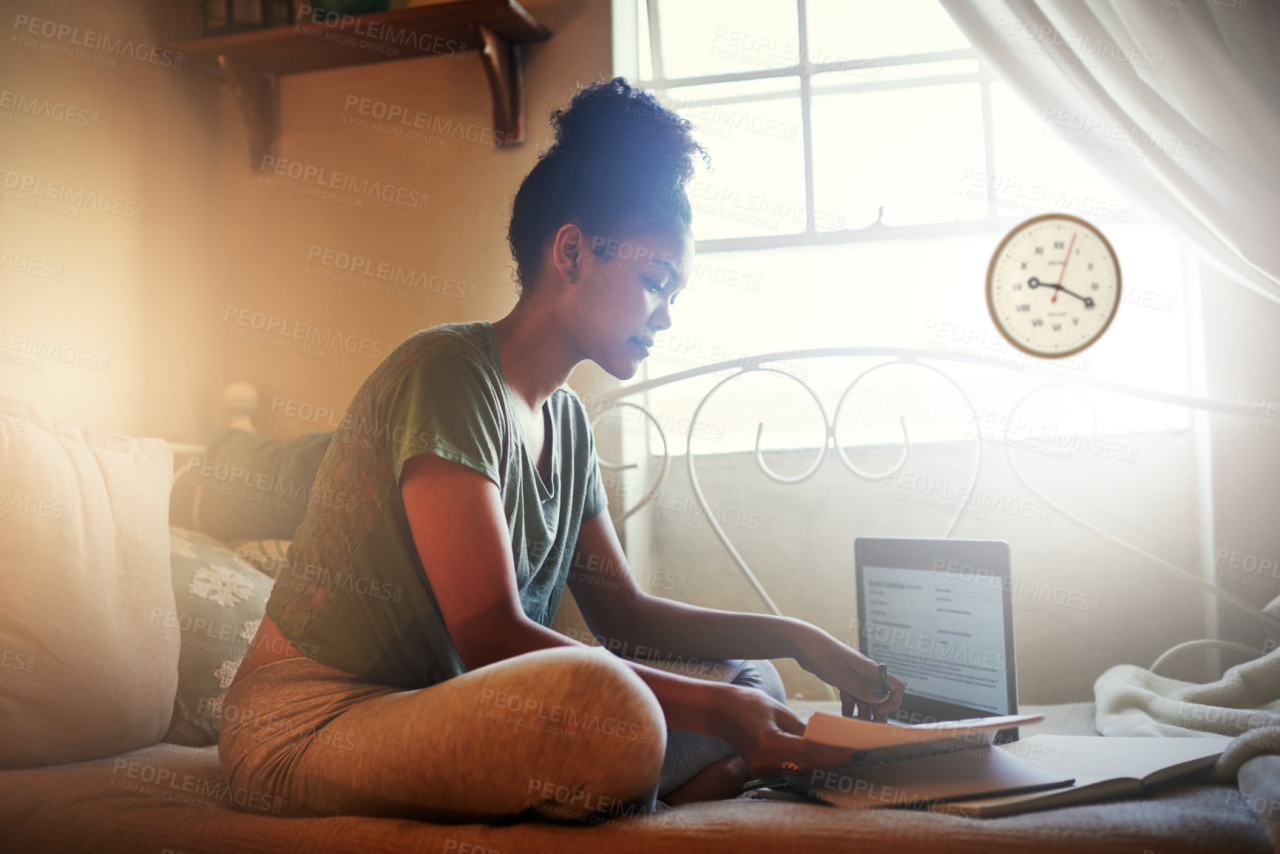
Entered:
9h19m03s
